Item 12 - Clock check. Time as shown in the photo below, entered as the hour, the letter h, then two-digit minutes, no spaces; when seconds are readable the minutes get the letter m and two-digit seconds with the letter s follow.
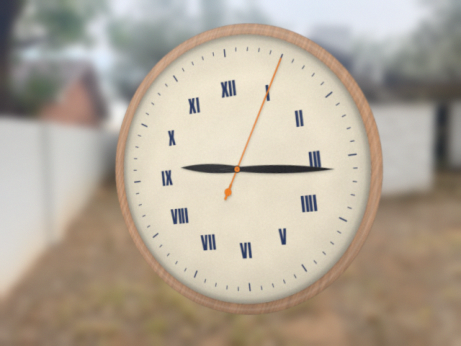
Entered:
9h16m05s
